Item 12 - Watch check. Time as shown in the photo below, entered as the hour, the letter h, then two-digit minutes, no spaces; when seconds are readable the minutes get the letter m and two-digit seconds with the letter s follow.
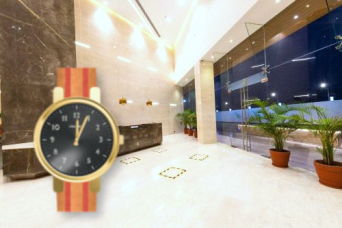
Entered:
12h04
